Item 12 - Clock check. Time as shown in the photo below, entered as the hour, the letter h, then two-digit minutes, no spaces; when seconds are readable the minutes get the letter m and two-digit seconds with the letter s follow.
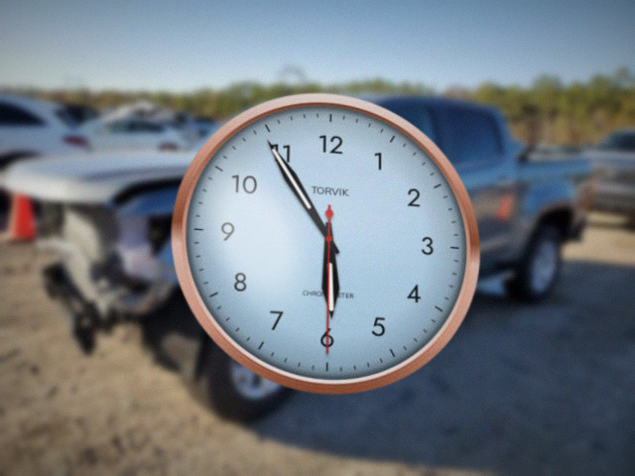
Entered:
5h54m30s
